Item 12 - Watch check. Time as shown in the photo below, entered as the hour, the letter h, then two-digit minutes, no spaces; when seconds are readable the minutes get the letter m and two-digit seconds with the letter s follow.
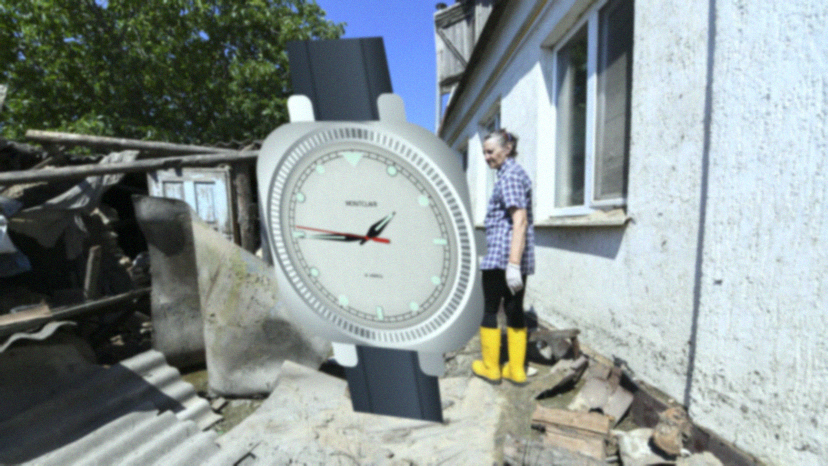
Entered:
1h44m46s
